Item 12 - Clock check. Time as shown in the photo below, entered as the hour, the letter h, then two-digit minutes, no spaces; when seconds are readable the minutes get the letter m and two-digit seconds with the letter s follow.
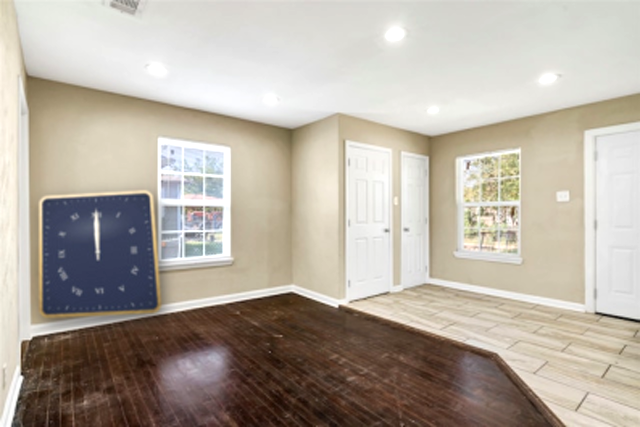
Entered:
12h00
